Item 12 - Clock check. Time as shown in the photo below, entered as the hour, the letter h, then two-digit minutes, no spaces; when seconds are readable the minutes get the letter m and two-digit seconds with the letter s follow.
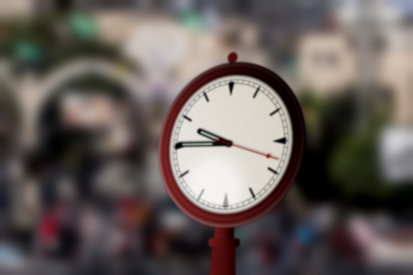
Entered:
9h45m18s
